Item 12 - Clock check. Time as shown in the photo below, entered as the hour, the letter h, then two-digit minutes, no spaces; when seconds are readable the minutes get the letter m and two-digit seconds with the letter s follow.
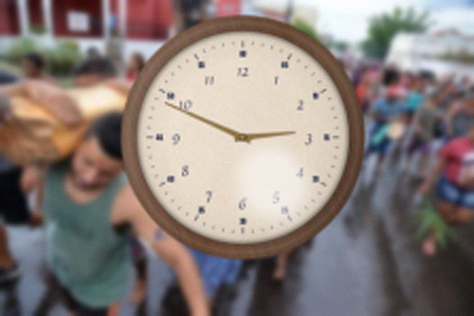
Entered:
2h49
